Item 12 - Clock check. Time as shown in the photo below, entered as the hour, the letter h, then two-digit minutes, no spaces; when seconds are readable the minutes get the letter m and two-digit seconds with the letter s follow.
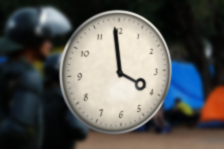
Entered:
3h59
